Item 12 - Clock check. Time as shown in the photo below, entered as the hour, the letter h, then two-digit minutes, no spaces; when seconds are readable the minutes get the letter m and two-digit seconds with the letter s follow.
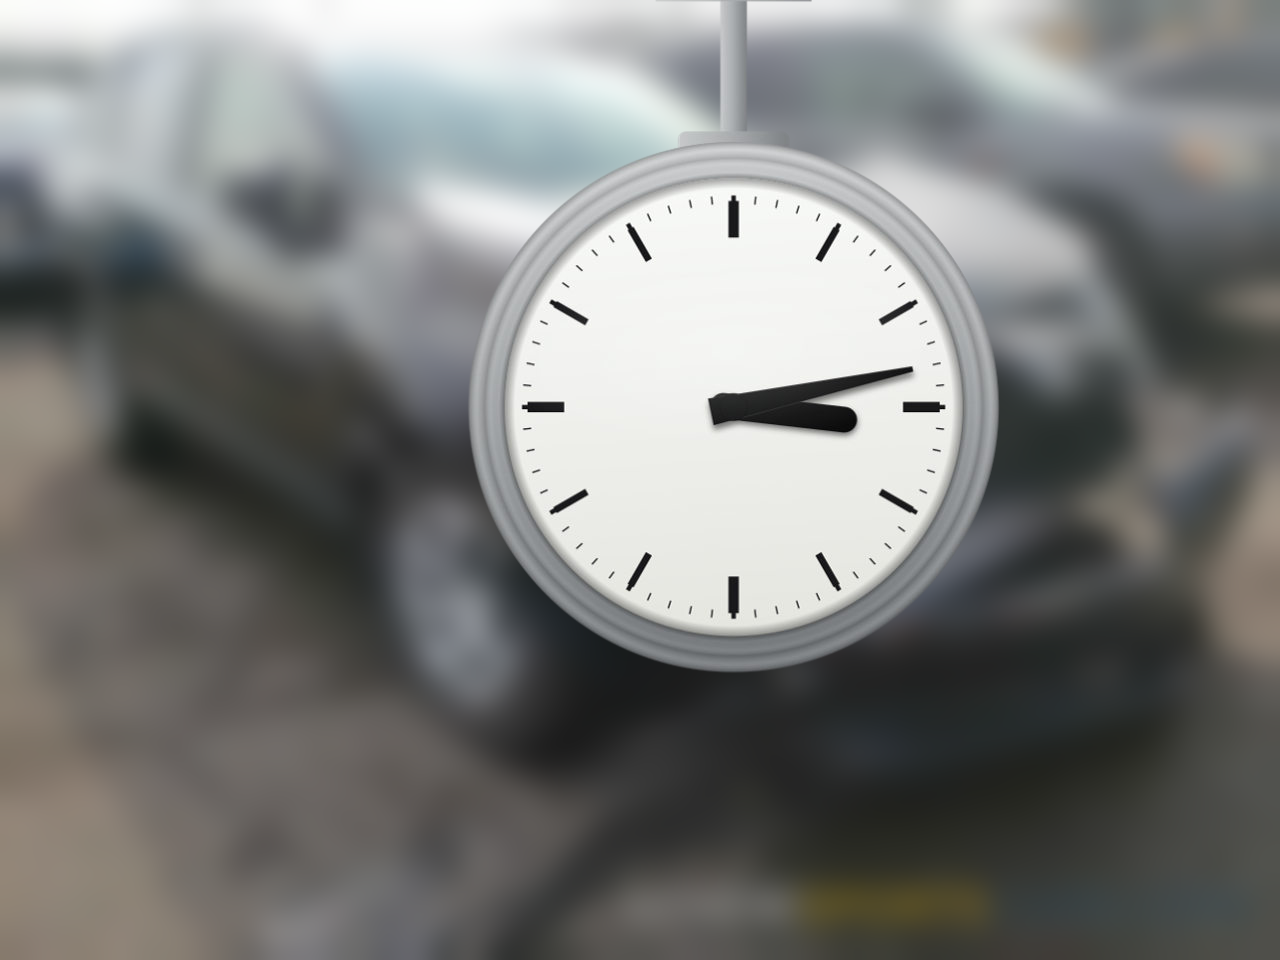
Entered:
3h13
